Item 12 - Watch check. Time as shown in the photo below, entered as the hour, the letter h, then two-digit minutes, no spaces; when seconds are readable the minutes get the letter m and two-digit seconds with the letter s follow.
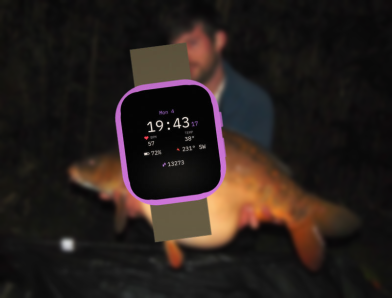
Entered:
19h43
